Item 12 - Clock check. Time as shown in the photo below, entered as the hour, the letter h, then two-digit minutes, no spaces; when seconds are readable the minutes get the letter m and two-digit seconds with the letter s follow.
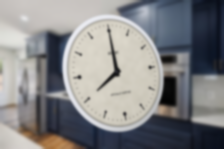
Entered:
8h00
